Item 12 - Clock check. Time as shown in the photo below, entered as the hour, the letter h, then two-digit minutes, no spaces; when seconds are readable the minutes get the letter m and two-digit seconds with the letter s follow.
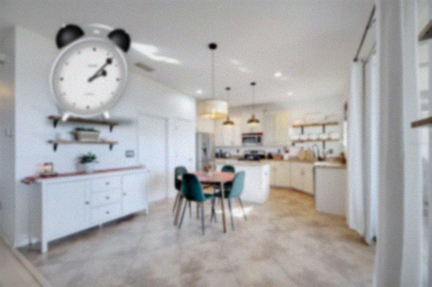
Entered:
2h07
